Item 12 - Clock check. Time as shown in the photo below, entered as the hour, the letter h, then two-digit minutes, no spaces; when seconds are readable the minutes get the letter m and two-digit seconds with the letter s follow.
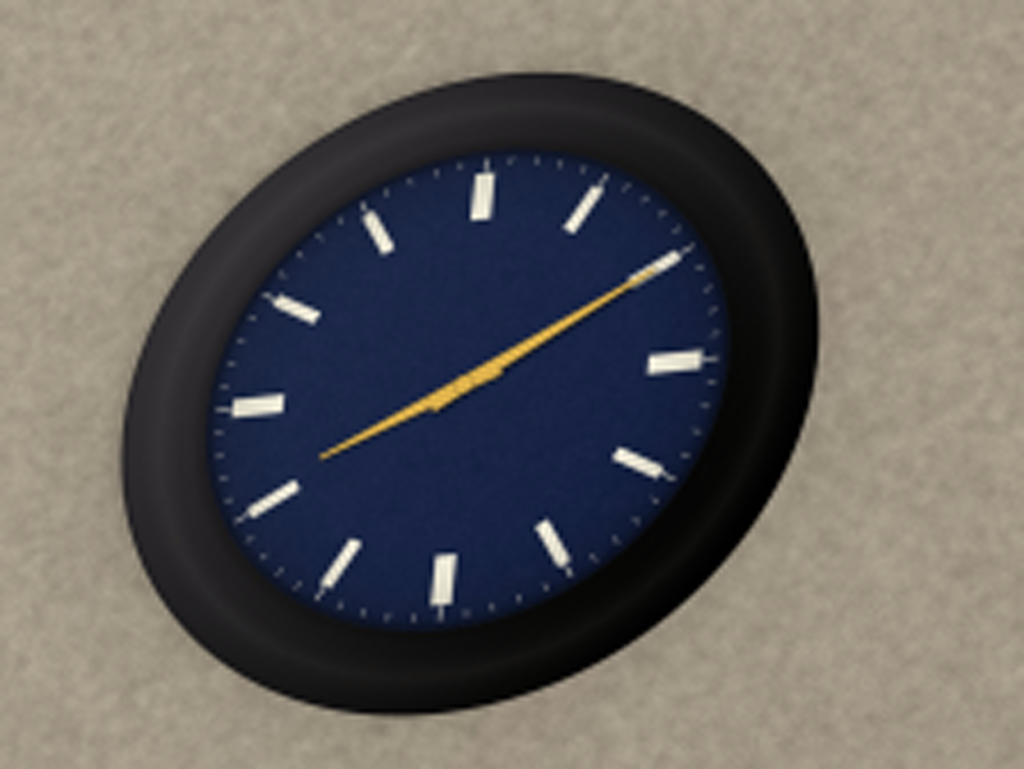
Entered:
8h10
